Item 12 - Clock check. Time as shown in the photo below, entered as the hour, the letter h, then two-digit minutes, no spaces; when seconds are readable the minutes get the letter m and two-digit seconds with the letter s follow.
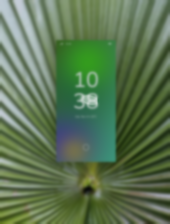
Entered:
10h38
